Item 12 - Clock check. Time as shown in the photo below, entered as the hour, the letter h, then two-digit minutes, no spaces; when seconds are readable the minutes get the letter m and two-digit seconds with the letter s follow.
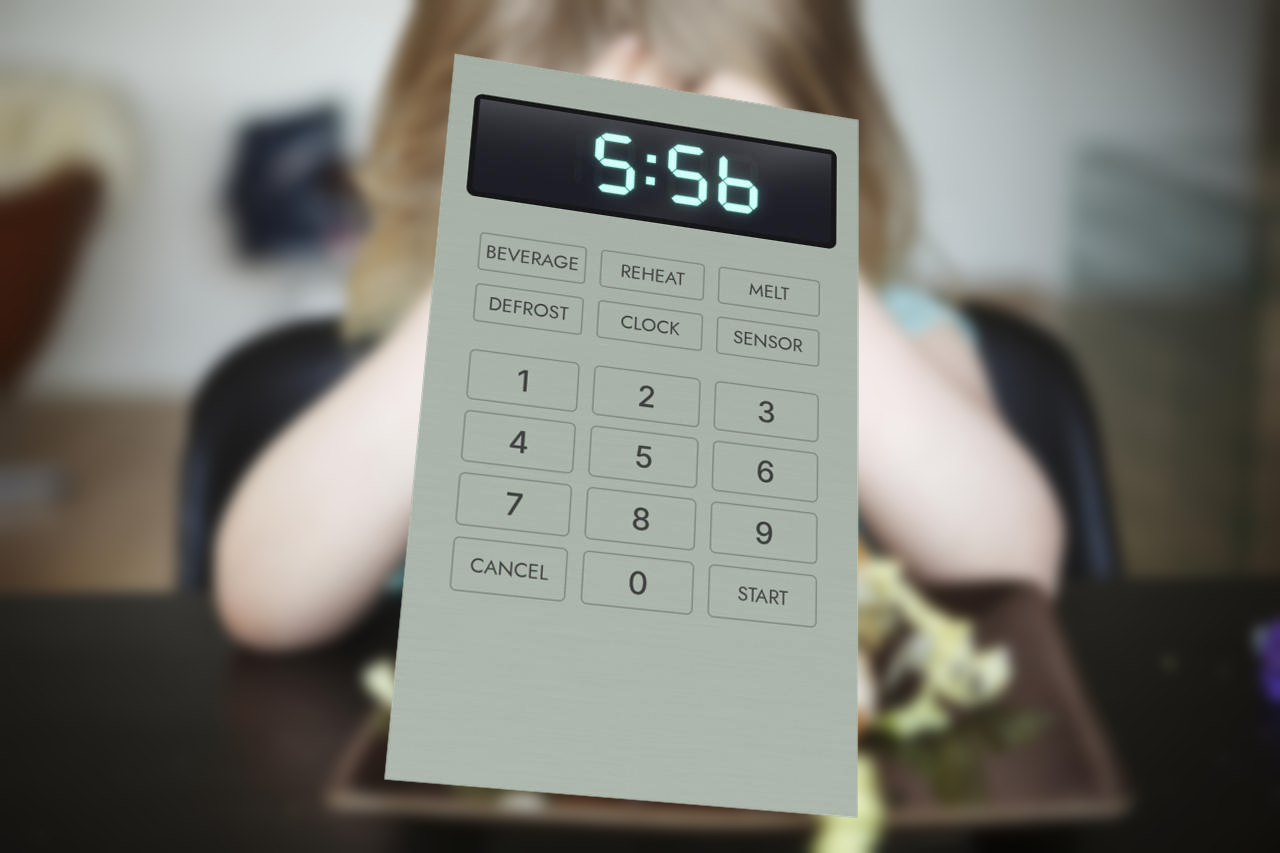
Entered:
5h56
